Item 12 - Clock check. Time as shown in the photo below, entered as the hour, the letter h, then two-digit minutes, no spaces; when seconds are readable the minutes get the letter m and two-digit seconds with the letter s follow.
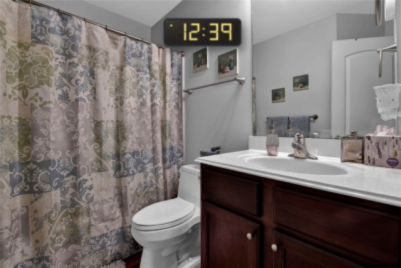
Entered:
12h39
